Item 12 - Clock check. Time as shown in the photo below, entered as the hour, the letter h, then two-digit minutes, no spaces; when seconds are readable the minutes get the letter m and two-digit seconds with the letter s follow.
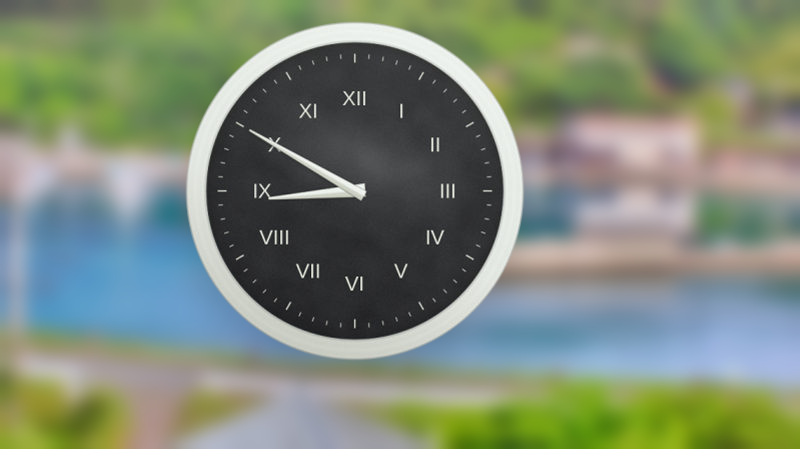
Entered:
8h50
